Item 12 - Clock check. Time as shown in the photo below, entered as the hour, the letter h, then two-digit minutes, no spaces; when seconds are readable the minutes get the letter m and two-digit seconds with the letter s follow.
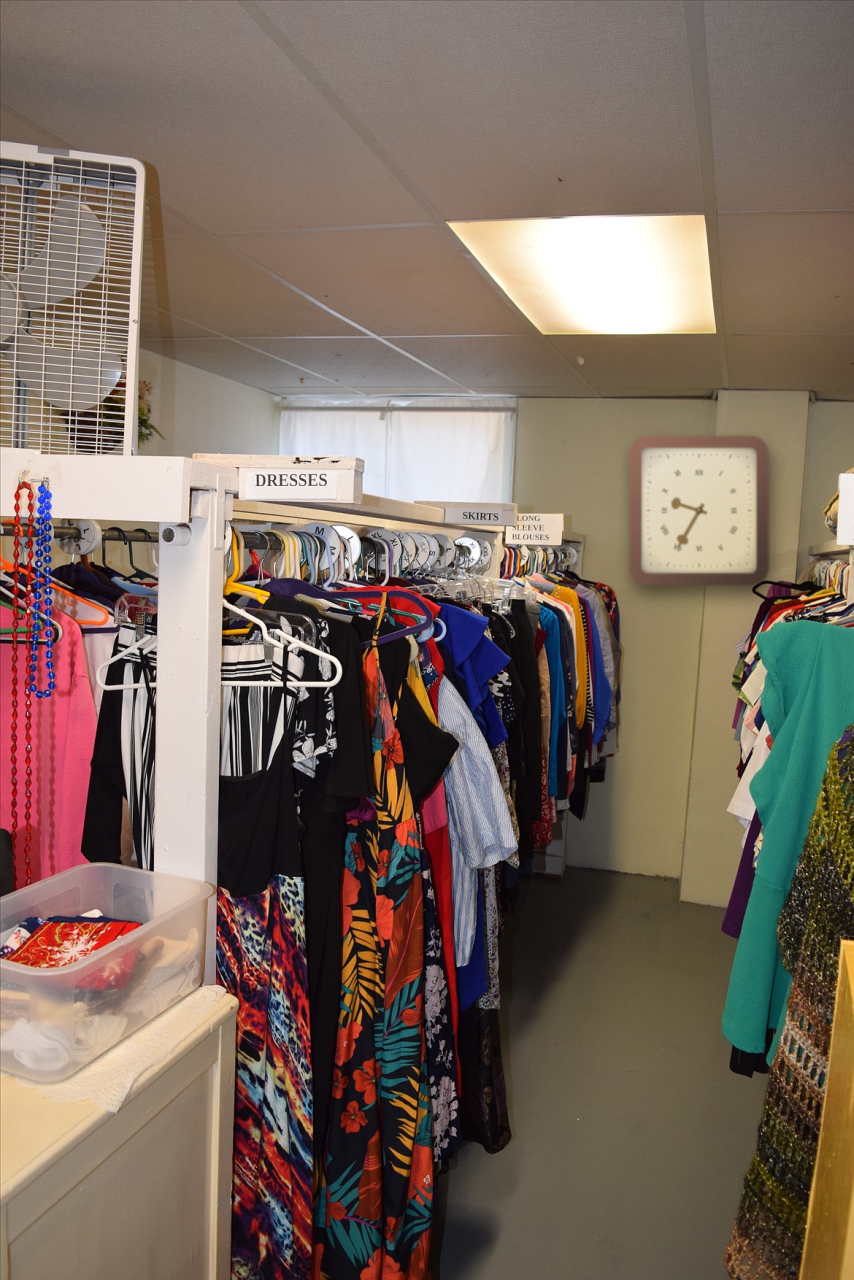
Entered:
9h35
